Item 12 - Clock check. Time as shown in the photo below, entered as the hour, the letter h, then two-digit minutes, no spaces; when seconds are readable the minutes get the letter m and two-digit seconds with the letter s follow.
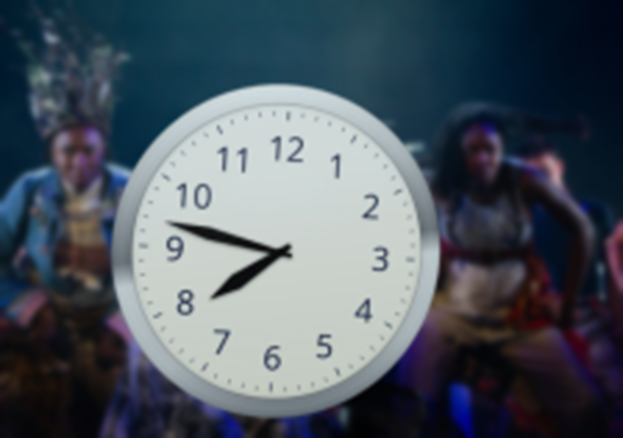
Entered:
7h47
